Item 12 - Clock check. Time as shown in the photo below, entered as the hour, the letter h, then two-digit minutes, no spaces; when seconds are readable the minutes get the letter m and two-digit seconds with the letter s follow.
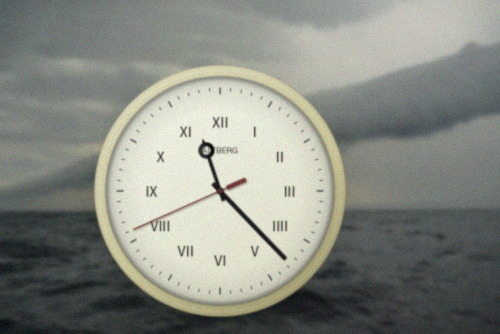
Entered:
11h22m41s
